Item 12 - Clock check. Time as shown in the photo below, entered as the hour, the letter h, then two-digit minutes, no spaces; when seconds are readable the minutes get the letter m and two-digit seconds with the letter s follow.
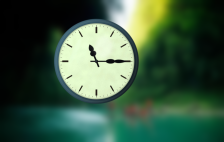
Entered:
11h15
